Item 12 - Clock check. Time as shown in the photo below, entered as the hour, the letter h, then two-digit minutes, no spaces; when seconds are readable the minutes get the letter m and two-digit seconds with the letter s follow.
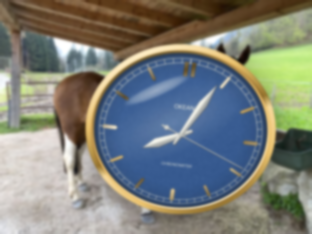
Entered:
8h04m19s
